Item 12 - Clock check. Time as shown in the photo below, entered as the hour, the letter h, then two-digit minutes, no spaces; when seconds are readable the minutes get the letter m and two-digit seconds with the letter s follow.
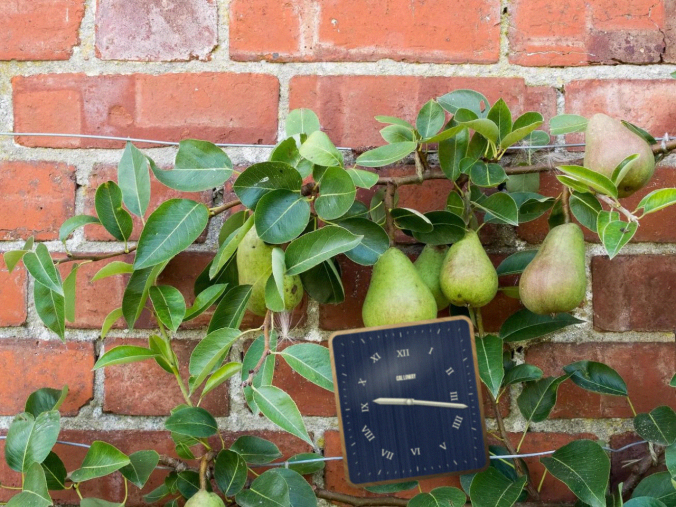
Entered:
9h17
